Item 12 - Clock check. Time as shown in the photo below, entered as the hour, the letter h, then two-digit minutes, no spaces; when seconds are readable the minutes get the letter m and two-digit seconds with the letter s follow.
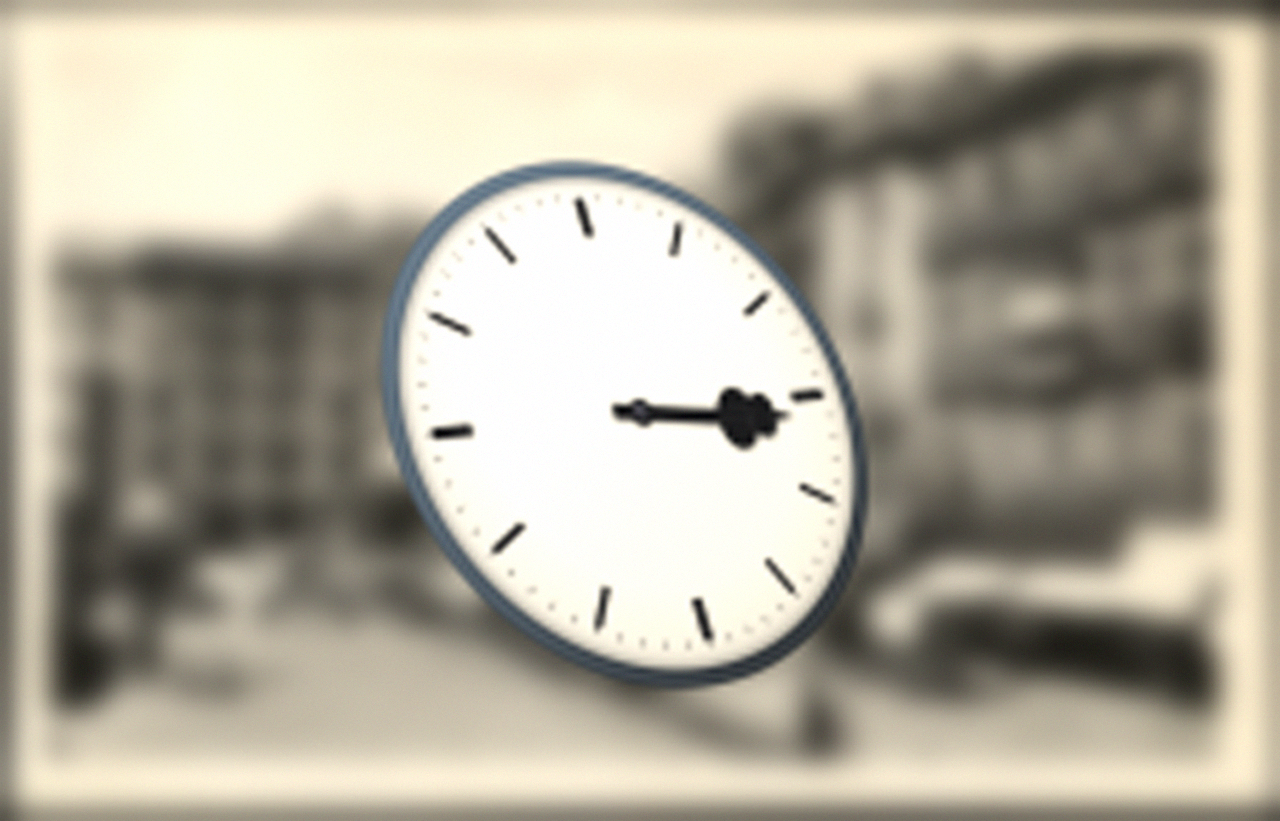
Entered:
3h16
